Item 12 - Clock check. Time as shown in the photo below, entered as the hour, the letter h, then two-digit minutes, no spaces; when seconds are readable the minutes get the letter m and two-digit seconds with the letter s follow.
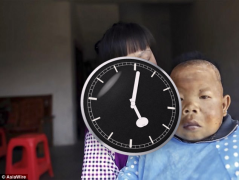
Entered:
5h01
